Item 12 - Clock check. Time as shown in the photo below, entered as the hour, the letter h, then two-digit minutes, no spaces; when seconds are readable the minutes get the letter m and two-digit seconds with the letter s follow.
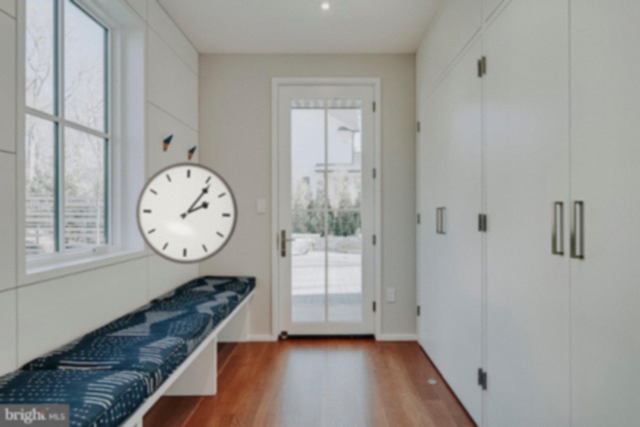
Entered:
2h06
